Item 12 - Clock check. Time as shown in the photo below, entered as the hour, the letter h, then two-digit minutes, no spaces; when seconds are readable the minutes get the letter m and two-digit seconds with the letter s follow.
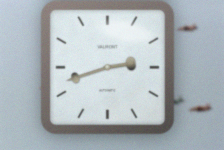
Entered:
2h42
